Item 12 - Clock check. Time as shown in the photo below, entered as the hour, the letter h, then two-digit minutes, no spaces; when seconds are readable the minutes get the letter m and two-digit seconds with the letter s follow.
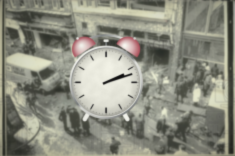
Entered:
2h12
